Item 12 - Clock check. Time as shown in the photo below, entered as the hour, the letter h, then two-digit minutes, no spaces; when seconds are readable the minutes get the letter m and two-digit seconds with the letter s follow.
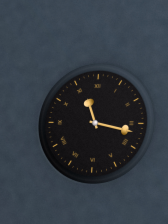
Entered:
11h17
